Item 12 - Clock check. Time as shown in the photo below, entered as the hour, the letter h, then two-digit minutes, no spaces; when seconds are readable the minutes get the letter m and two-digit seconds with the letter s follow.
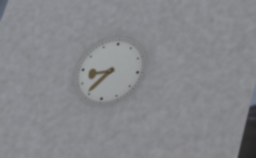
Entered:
8h36
